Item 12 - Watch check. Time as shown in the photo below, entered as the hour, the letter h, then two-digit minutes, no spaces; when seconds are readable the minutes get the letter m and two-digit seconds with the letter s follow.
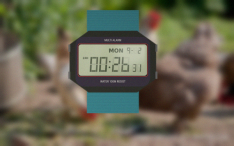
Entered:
0h26m31s
